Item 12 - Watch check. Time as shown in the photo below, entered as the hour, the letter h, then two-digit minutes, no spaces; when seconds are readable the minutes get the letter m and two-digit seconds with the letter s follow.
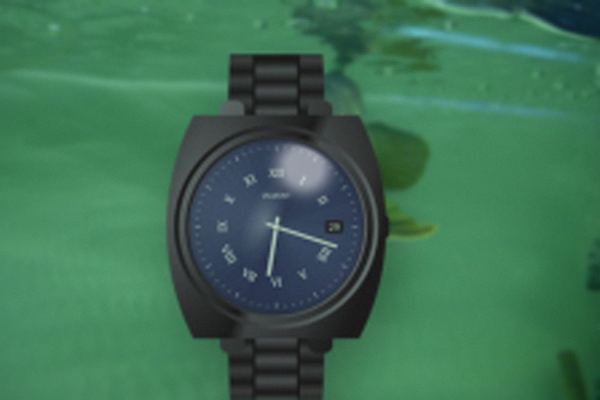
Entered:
6h18
